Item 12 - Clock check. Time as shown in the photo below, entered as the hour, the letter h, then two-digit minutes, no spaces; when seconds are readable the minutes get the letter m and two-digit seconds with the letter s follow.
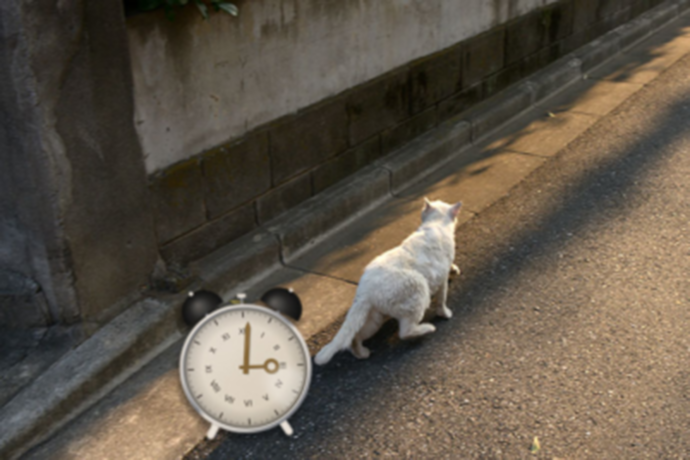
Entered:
3h01
